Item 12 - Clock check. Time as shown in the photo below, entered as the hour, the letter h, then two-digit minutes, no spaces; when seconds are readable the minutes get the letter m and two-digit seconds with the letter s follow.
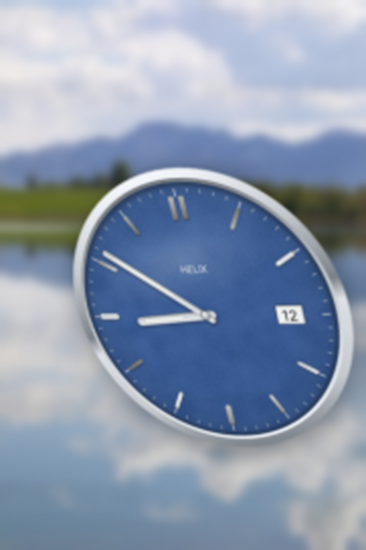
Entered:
8h51
